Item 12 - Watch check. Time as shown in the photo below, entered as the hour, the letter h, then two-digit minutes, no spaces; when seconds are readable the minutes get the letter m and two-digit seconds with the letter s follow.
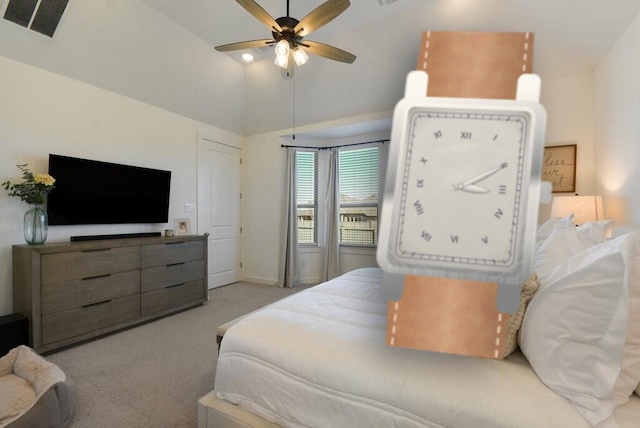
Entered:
3h10
